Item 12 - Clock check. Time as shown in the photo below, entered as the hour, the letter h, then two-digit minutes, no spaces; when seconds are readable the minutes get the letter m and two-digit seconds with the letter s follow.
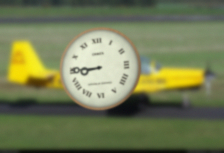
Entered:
8h45
